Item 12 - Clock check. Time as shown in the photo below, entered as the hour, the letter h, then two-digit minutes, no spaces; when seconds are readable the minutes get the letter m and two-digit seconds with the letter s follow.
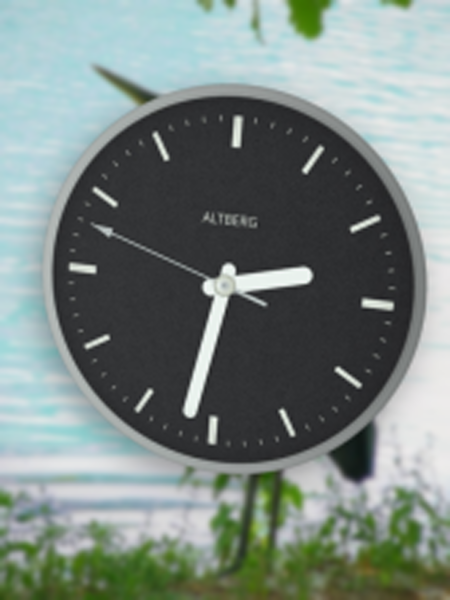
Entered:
2h31m48s
